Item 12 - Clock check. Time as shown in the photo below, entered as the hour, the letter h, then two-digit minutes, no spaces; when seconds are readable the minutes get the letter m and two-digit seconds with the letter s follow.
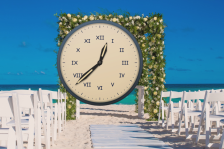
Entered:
12h38
